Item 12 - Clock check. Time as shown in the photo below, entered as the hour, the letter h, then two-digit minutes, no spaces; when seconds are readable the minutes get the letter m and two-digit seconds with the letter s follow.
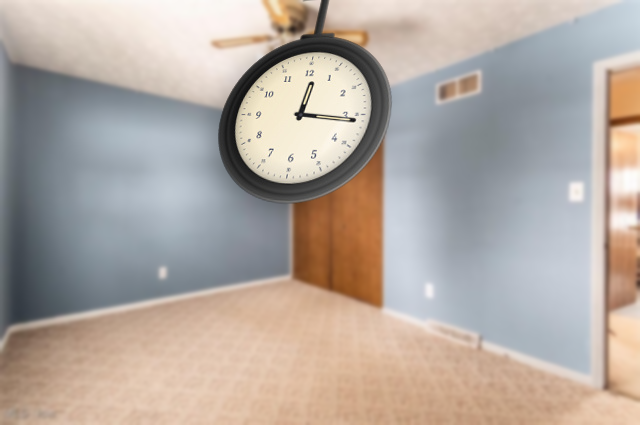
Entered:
12h16
